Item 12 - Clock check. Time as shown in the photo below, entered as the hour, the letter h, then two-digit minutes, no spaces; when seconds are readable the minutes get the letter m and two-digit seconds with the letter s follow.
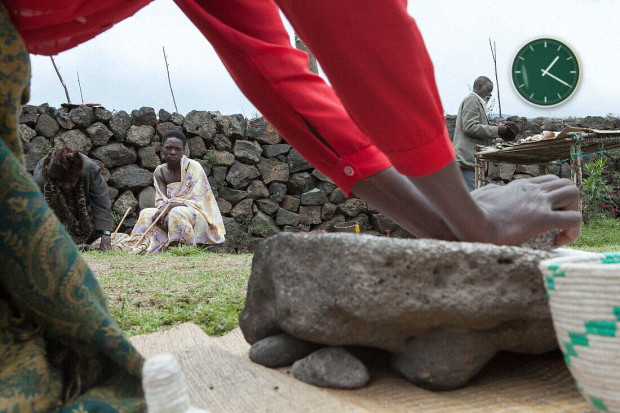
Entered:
1h20
